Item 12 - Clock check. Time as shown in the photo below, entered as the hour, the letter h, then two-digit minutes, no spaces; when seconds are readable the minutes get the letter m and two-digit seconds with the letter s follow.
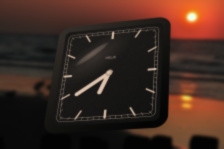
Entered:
6h39
